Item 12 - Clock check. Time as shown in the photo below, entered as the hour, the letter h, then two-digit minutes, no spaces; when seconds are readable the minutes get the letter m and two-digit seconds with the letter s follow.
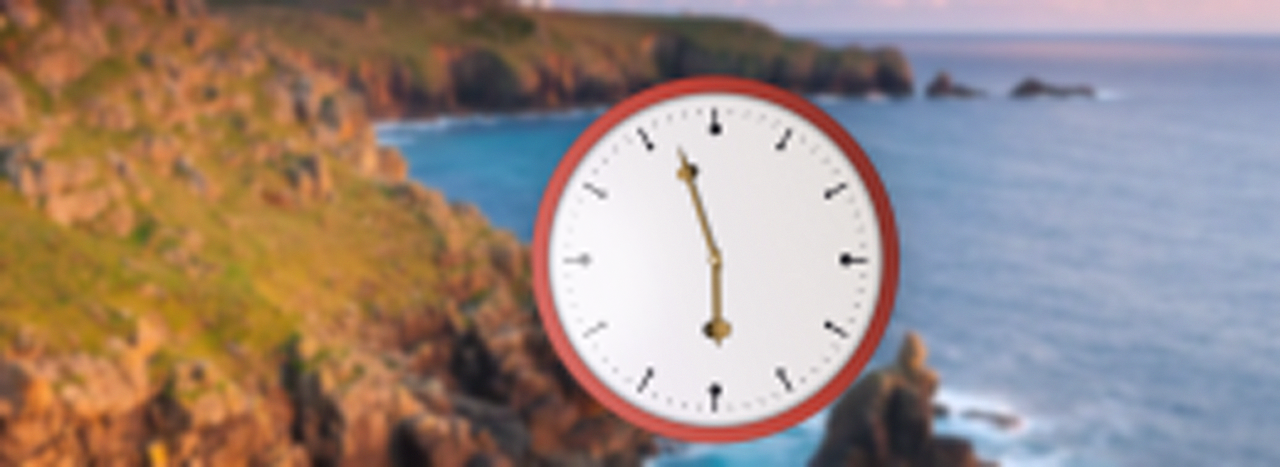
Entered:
5h57
